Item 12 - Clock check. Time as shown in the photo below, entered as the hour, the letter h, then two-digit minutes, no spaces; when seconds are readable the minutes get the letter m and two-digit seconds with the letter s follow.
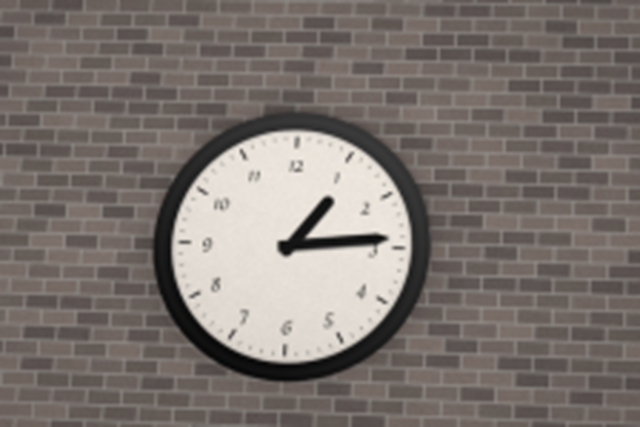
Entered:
1h14
